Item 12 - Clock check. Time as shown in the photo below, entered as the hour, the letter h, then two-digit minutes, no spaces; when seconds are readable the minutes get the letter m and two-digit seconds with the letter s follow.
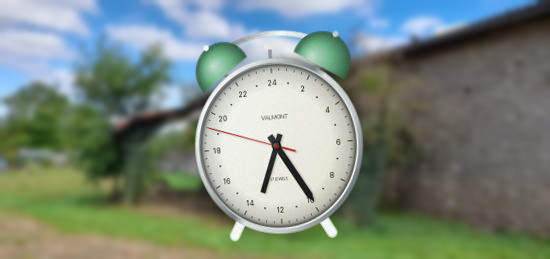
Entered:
13h24m48s
